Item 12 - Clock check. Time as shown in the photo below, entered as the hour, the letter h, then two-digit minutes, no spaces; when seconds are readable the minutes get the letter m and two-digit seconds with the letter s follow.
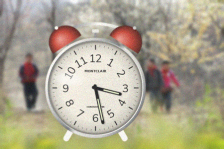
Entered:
3h28
